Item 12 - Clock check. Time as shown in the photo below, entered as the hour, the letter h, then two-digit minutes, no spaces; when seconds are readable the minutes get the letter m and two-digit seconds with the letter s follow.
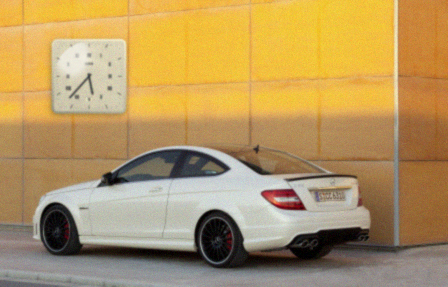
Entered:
5h37
